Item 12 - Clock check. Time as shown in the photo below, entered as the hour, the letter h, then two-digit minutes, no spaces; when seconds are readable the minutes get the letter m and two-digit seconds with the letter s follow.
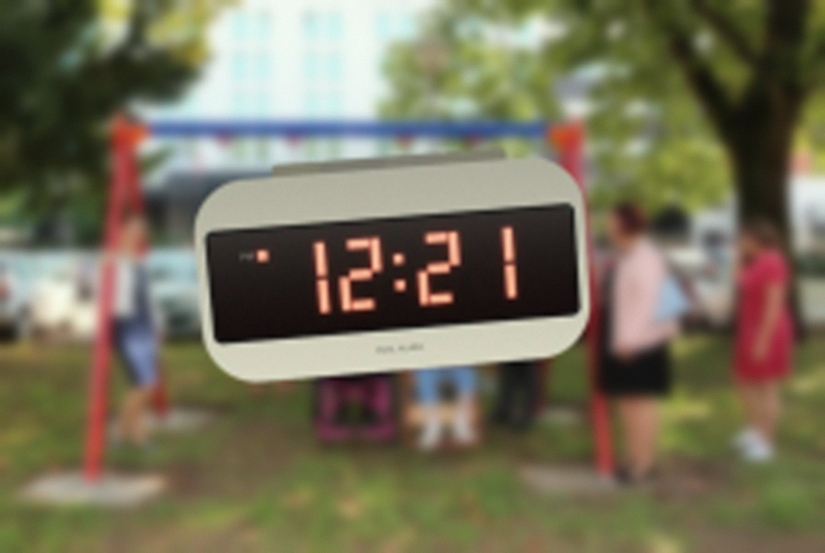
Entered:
12h21
